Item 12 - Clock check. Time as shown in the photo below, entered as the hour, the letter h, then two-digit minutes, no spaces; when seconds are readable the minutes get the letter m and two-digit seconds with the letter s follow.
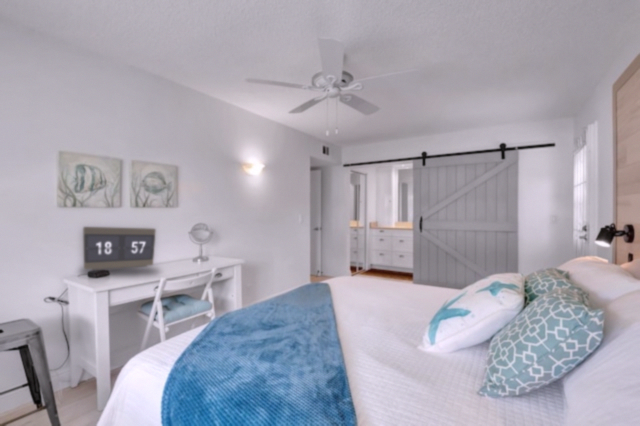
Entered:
18h57
